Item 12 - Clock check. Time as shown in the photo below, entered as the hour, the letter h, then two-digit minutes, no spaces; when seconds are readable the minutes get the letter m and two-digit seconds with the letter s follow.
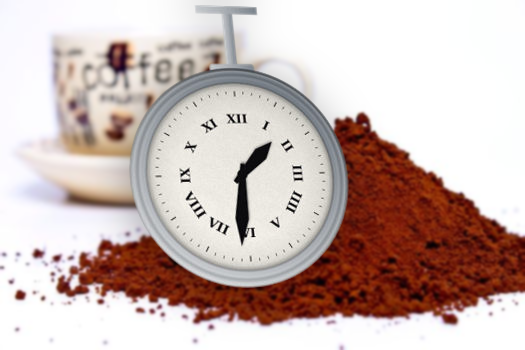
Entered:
1h31
